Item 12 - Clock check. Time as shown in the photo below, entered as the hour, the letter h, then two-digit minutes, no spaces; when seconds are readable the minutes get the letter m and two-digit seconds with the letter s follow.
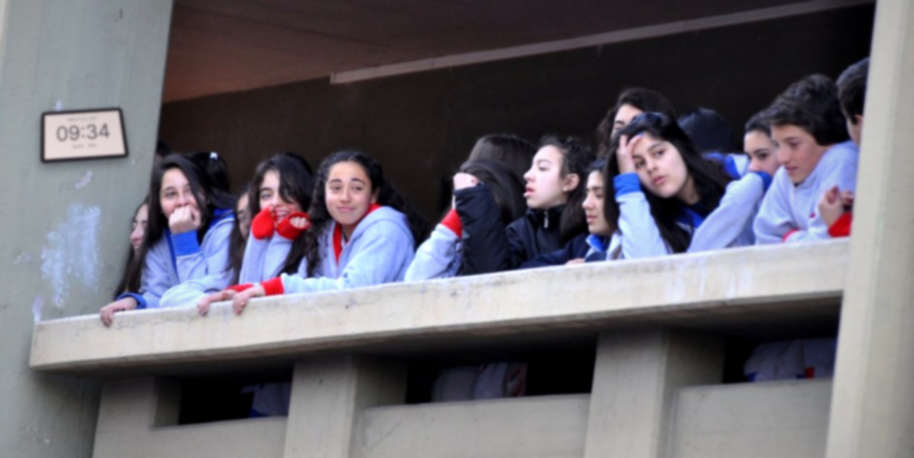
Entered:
9h34
